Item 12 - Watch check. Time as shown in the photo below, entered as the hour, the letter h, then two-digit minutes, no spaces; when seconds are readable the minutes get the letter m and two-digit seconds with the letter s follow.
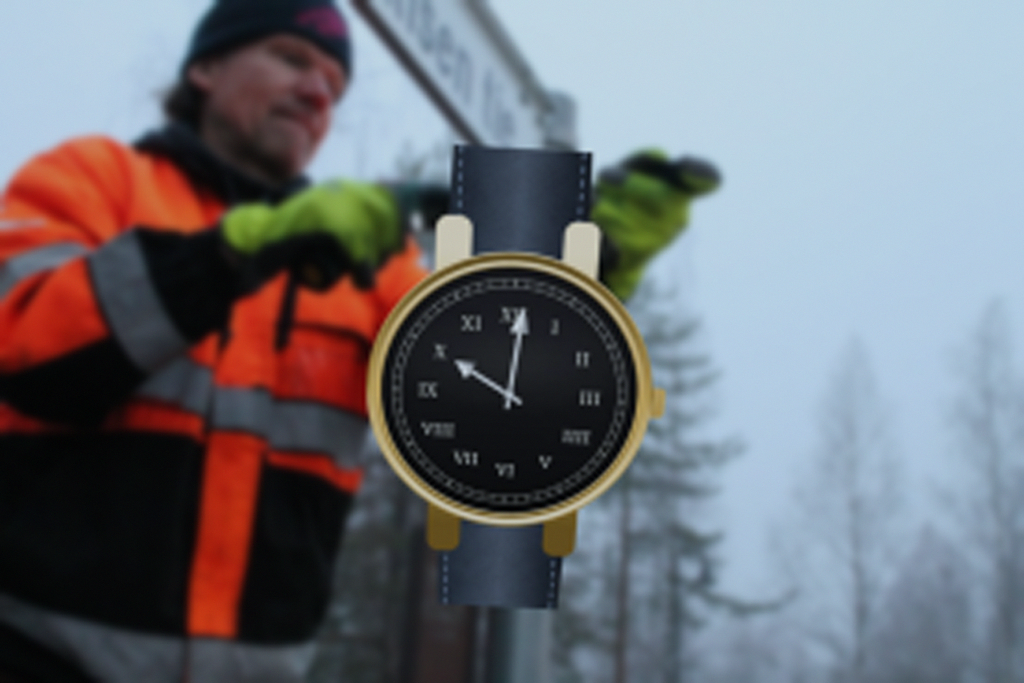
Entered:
10h01
